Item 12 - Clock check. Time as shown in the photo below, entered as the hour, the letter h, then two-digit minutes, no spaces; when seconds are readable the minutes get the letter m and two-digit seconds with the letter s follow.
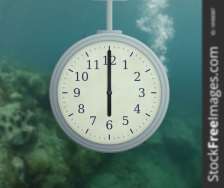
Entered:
6h00
